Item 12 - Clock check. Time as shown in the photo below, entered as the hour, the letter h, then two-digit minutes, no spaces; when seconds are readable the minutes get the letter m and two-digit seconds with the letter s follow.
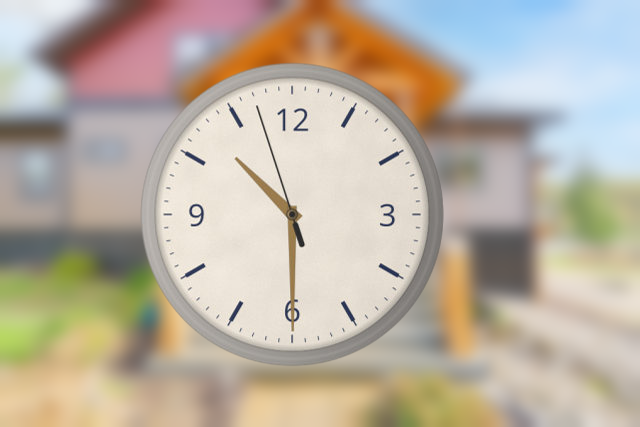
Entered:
10h29m57s
